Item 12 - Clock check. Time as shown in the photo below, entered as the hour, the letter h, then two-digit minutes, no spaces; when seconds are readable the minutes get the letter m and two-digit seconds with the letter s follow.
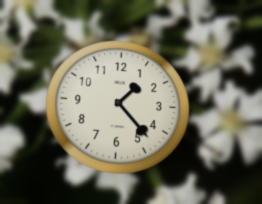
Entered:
1h23
